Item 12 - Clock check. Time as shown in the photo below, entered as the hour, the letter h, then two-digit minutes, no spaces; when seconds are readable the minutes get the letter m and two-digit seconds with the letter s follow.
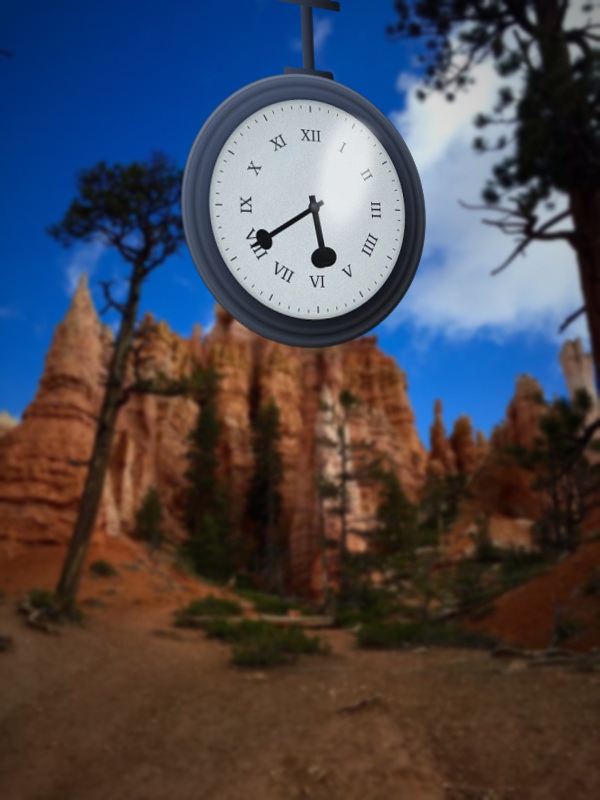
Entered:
5h40
